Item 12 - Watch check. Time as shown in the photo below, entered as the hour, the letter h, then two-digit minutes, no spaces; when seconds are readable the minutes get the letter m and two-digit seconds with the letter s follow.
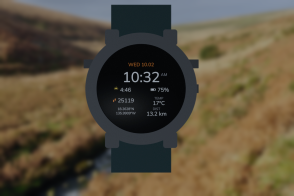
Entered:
10h32
